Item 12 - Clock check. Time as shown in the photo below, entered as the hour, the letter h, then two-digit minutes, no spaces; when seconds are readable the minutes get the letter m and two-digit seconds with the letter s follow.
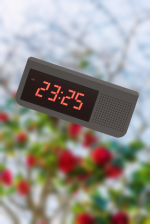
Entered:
23h25
